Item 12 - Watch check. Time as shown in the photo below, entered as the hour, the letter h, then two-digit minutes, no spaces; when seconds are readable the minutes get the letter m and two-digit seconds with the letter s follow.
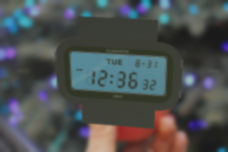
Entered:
12h36m32s
